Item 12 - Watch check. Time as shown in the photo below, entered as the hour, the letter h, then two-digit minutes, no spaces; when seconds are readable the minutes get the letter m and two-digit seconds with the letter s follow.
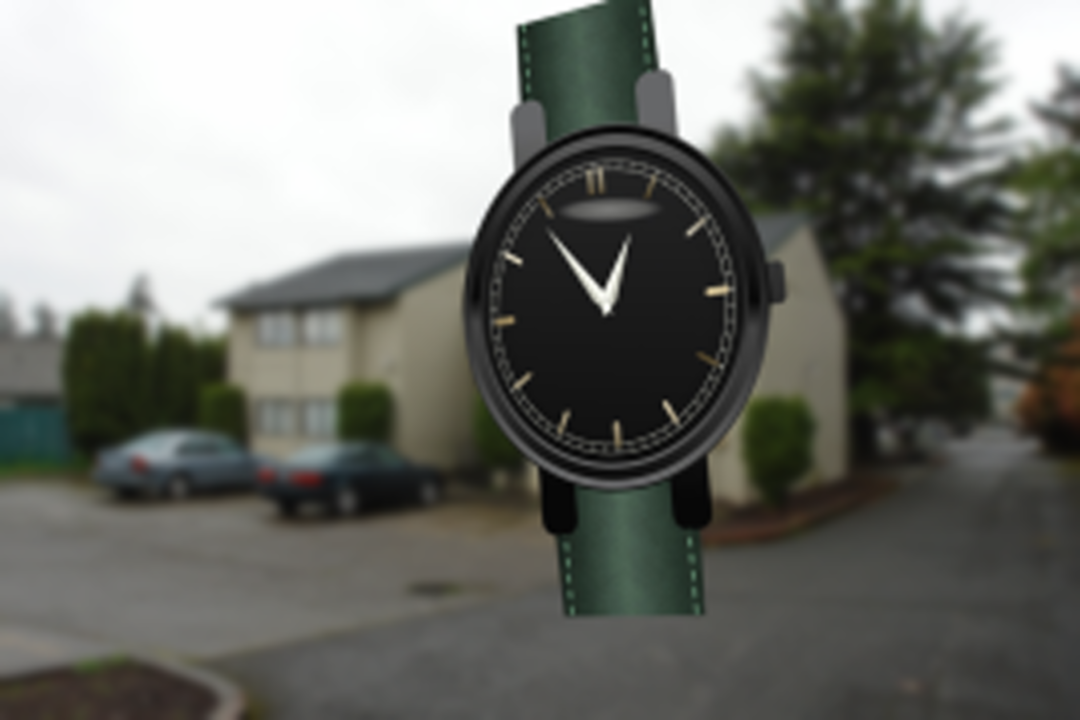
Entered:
12h54
